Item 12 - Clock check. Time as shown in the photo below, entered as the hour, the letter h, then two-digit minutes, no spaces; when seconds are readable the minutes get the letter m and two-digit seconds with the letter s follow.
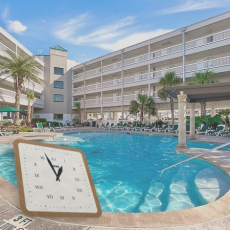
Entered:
12h57
